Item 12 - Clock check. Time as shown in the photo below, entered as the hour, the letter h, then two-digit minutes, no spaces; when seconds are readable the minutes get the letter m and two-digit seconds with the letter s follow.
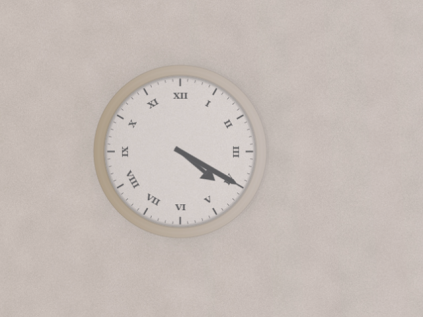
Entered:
4h20
